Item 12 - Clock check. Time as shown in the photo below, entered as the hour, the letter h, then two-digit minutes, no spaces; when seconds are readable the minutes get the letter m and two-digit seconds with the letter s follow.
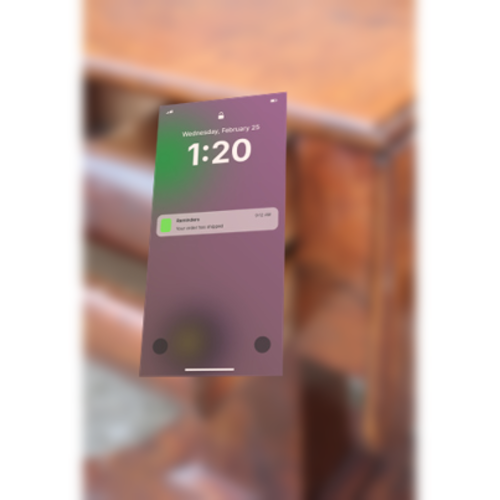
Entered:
1h20
